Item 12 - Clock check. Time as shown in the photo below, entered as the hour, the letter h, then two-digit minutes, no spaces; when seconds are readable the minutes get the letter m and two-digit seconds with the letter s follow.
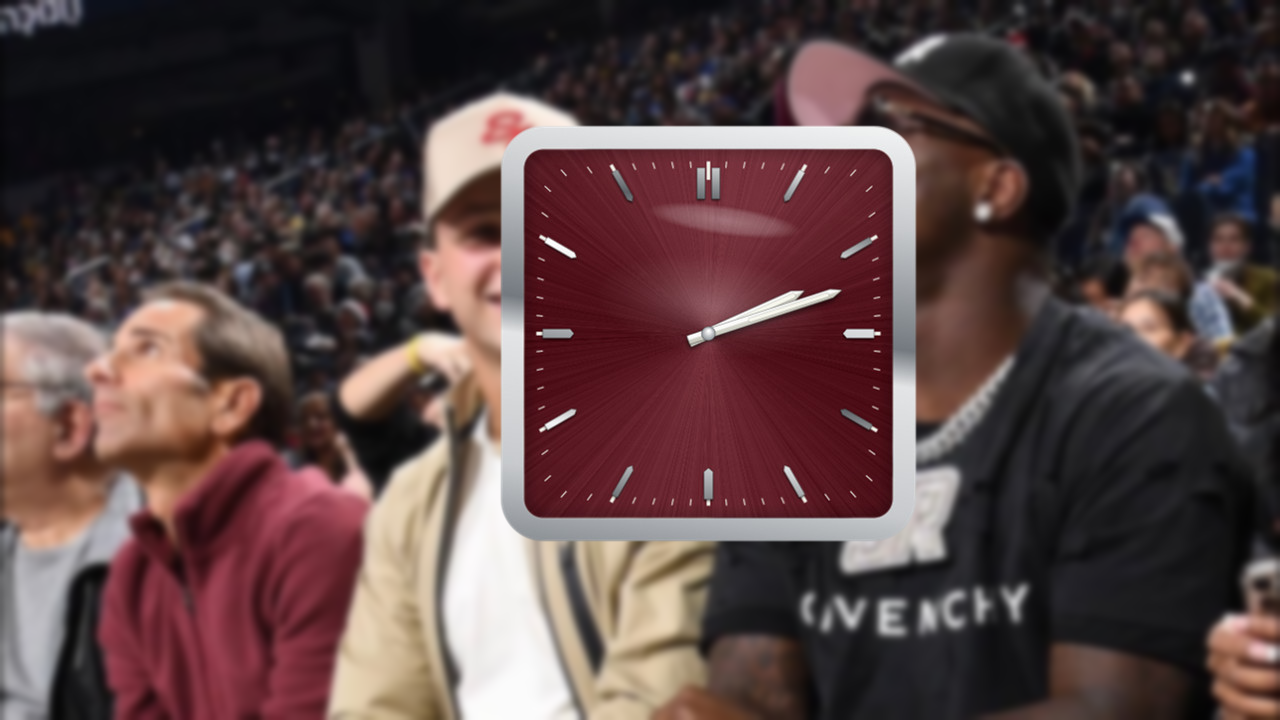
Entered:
2h12
